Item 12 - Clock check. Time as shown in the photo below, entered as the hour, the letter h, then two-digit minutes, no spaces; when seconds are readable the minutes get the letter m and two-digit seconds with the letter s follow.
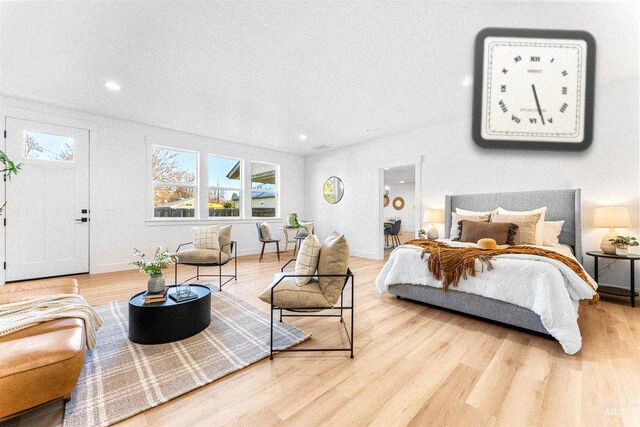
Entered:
5h27
